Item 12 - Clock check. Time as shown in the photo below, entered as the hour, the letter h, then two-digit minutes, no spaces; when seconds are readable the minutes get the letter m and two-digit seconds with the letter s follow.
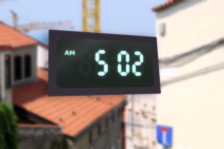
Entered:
5h02
